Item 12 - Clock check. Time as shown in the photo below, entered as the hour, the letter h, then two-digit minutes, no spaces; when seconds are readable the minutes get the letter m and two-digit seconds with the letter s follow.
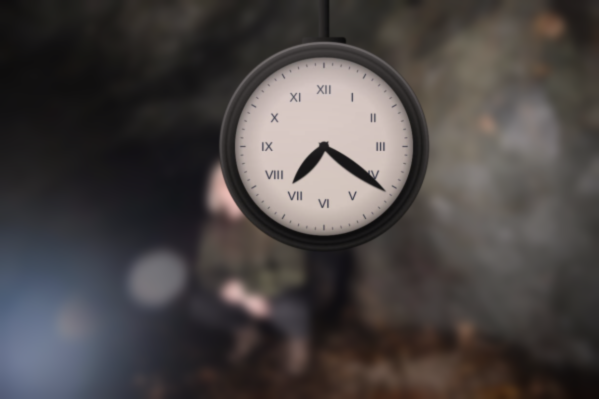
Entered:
7h21
